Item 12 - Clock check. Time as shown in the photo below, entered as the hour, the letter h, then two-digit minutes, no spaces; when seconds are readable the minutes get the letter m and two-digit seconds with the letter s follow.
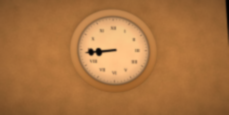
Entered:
8h44
